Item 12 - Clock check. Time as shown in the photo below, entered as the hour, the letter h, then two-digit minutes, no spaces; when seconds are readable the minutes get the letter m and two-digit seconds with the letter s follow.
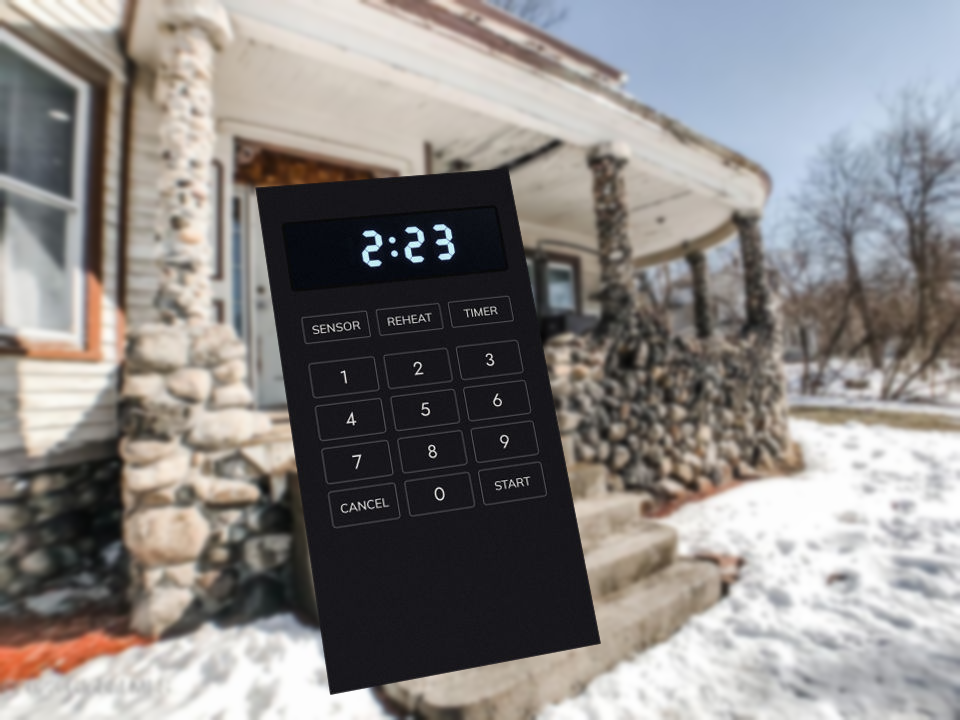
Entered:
2h23
